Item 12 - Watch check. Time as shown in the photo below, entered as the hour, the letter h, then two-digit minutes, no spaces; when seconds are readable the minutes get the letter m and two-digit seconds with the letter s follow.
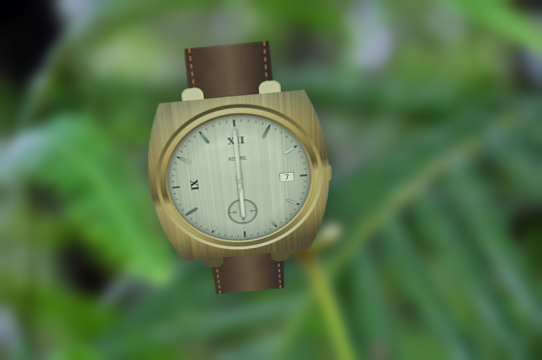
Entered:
6h00
